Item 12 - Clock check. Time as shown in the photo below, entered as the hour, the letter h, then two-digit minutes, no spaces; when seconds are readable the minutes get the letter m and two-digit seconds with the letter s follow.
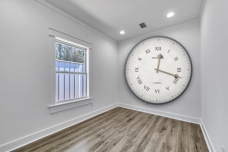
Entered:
12h18
